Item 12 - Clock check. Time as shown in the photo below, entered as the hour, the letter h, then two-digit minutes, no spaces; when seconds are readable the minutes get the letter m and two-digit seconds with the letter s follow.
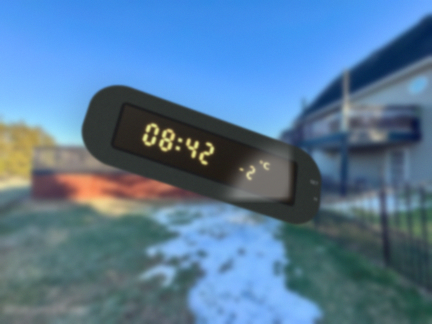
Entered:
8h42
